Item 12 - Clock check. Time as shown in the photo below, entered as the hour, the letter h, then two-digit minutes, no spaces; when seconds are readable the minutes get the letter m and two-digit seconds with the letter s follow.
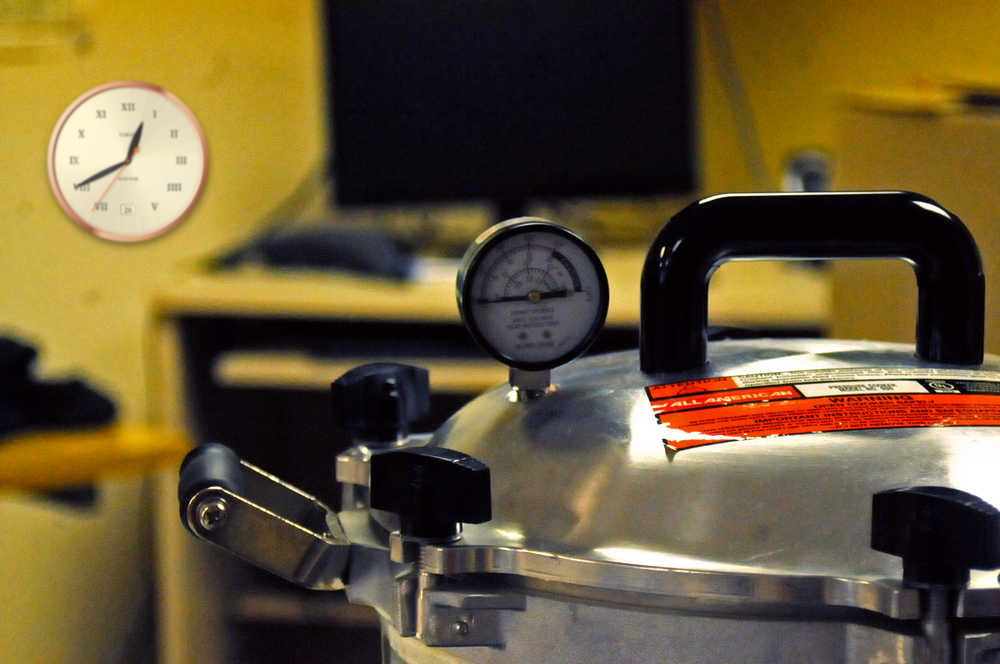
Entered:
12h40m36s
